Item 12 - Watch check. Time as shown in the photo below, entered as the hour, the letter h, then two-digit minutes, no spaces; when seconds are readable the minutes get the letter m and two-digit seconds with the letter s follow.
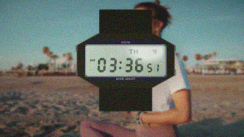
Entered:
3h36m51s
